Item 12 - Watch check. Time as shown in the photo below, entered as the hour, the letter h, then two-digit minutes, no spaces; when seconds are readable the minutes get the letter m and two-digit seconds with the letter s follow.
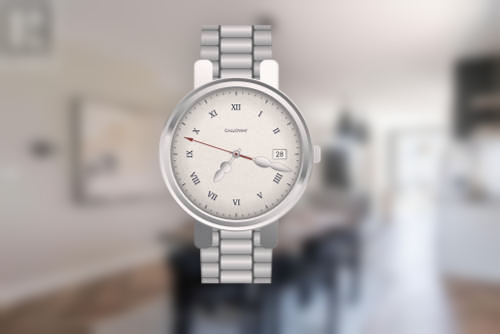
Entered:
7h17m48s
